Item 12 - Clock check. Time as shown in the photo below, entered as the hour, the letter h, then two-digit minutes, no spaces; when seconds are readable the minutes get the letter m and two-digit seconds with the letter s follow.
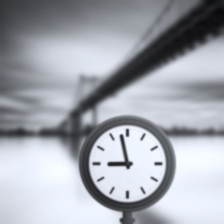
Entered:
8h58
